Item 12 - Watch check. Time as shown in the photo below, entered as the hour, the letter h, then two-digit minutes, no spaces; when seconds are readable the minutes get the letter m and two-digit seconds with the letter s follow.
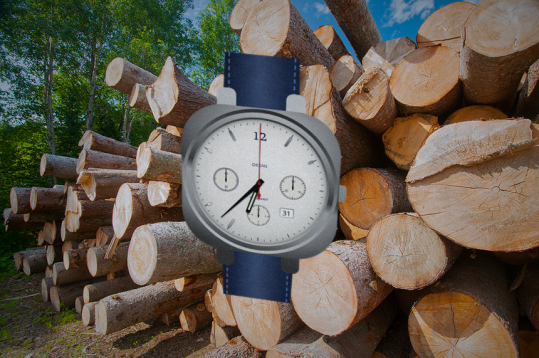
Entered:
6h37
